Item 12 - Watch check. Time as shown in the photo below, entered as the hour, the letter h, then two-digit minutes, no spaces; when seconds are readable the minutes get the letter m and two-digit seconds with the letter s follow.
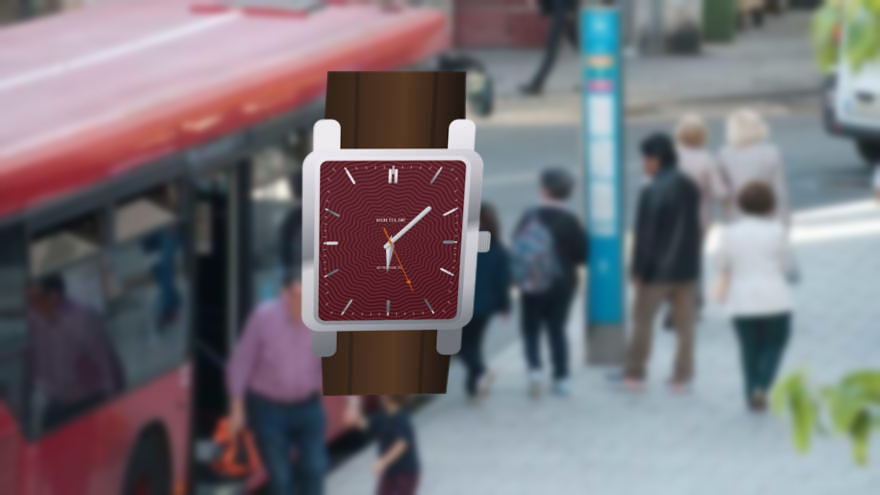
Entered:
6h07m26s
